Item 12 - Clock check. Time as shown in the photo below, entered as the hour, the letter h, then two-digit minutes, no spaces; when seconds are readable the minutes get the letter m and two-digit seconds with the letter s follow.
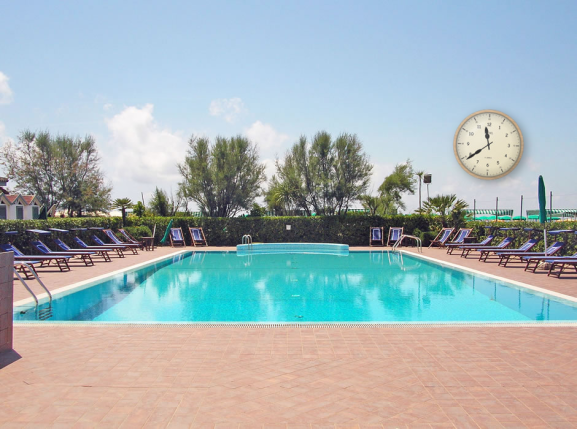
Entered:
11h39
